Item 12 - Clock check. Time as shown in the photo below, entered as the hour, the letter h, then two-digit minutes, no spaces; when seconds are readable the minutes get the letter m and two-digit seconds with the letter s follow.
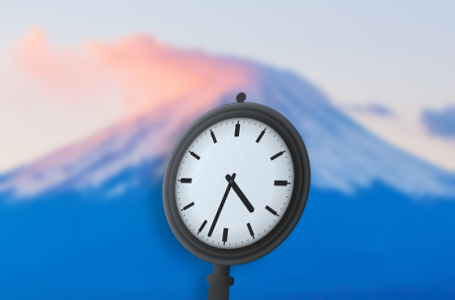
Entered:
4h33
